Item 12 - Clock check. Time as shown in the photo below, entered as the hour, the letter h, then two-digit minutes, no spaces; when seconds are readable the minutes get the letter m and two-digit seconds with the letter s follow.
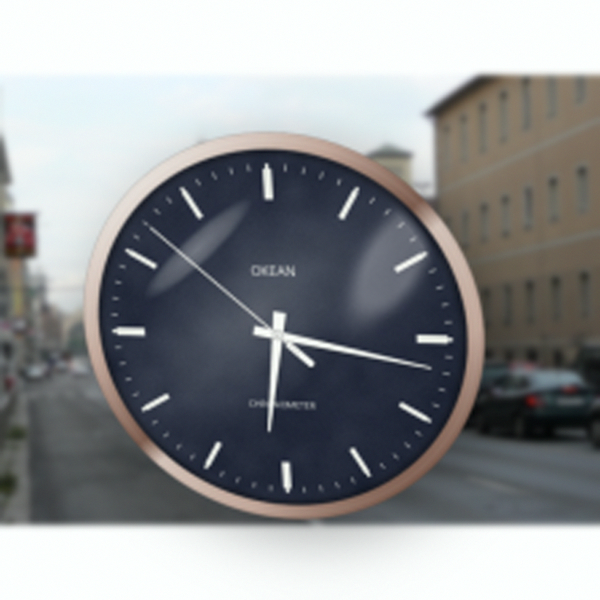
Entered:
6h16m52s
